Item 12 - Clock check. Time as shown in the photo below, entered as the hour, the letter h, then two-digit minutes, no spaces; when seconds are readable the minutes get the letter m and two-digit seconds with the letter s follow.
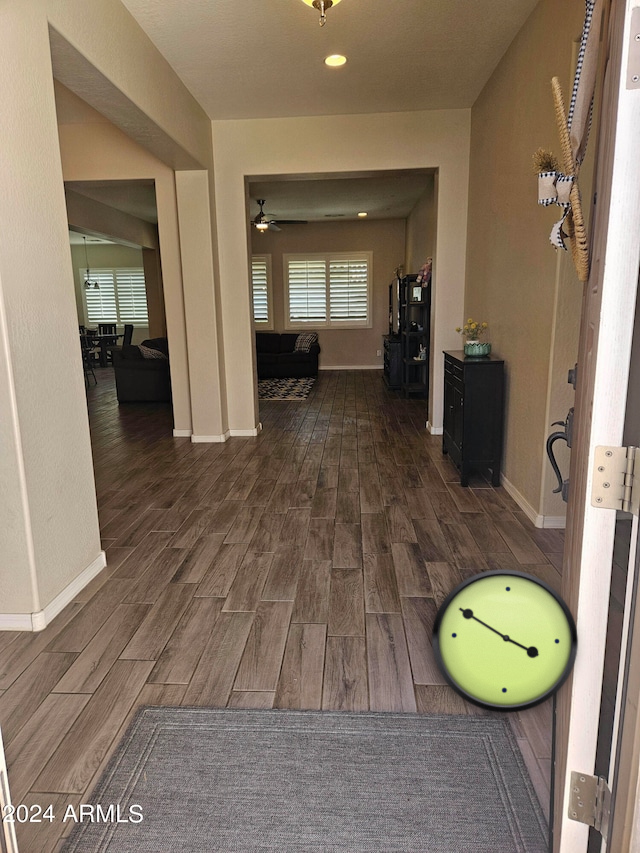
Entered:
3h50
